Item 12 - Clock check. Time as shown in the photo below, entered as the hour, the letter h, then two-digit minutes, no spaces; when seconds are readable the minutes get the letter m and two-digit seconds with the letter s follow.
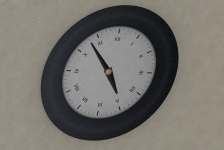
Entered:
4h53
